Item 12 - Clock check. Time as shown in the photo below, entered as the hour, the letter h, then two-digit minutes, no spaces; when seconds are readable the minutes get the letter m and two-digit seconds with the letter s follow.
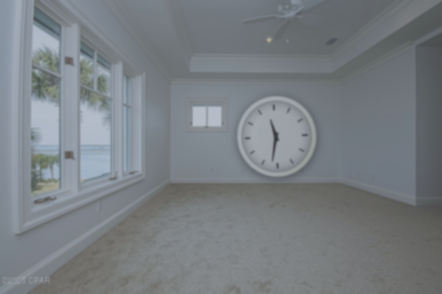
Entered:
11h32
